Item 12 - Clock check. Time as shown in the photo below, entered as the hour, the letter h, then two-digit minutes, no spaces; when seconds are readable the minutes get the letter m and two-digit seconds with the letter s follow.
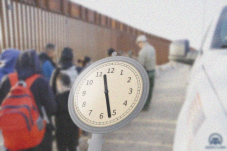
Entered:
11h27
